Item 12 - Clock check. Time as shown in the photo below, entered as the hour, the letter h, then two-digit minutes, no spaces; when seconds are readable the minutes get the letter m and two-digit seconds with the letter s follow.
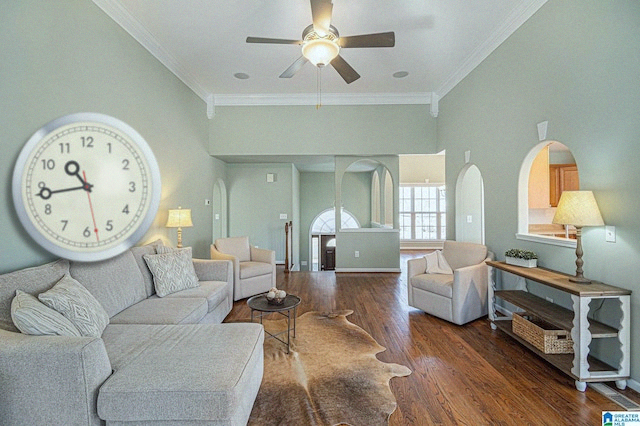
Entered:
10h43m28s
